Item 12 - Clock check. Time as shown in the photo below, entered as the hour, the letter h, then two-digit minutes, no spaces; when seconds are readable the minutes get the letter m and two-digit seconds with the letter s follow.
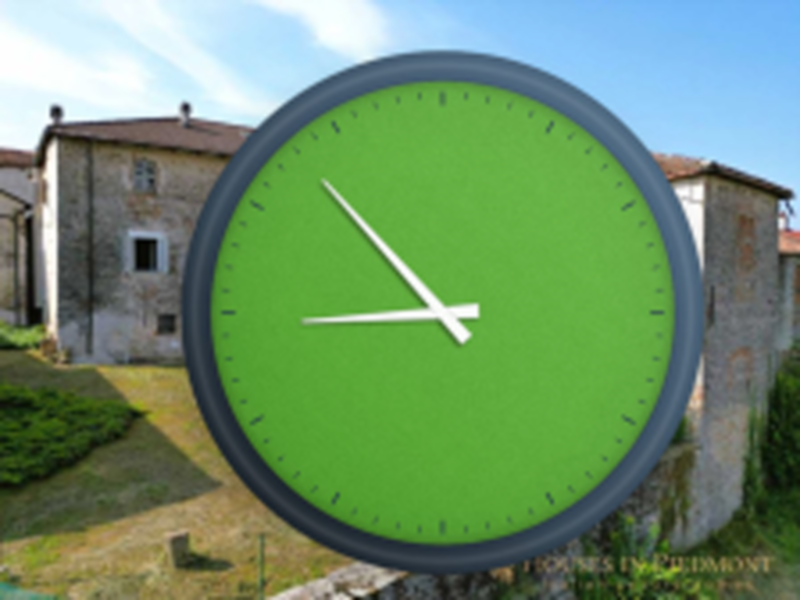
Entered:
8h53
